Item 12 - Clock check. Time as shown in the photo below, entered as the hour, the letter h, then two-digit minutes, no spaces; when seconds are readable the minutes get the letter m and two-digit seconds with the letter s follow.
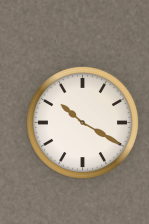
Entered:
10h20
